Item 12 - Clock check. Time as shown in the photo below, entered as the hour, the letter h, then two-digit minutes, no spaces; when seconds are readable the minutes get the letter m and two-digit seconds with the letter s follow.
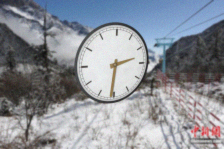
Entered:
2h31
